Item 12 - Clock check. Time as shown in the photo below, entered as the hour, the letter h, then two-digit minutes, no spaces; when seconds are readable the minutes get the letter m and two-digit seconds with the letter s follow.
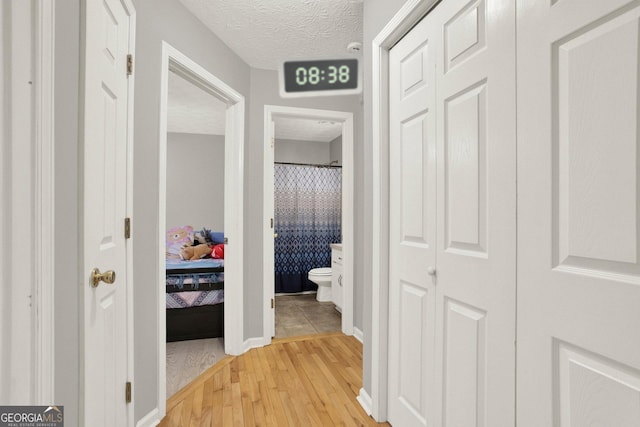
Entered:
8h38
